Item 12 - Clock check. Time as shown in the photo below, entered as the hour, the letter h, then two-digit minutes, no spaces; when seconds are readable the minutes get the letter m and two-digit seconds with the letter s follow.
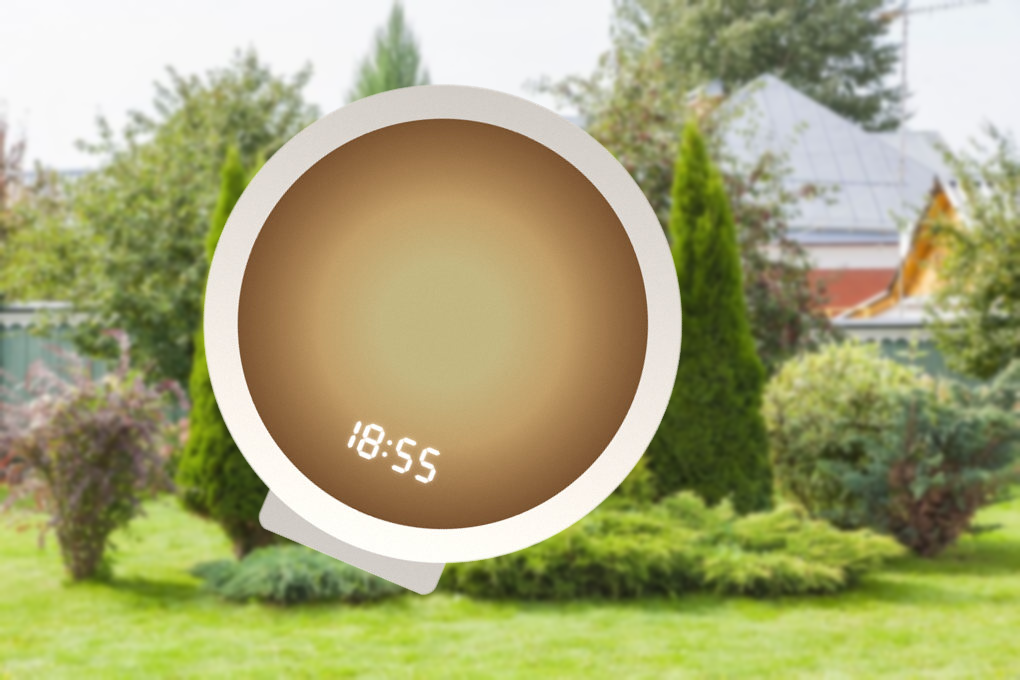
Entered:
18h55
